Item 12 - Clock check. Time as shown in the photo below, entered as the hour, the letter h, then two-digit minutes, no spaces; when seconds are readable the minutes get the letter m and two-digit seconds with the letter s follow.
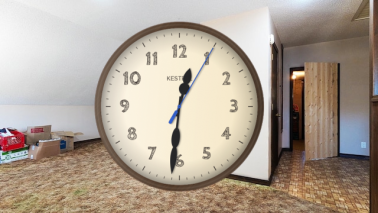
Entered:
12h31m05s
